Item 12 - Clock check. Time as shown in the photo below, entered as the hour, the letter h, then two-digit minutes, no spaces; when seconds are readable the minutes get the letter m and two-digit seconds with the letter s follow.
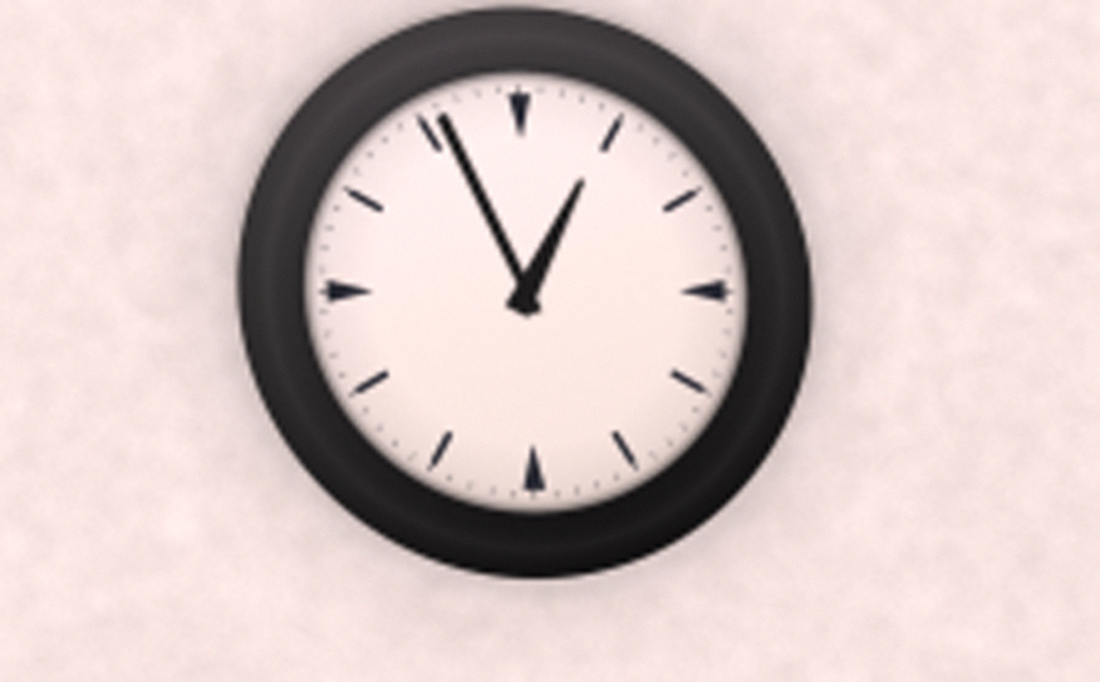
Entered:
12h56
